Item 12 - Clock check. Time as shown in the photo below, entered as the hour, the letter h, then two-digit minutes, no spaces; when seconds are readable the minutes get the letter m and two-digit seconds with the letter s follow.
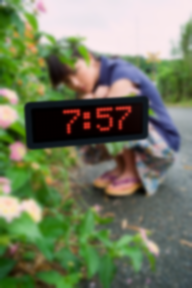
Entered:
7h57
